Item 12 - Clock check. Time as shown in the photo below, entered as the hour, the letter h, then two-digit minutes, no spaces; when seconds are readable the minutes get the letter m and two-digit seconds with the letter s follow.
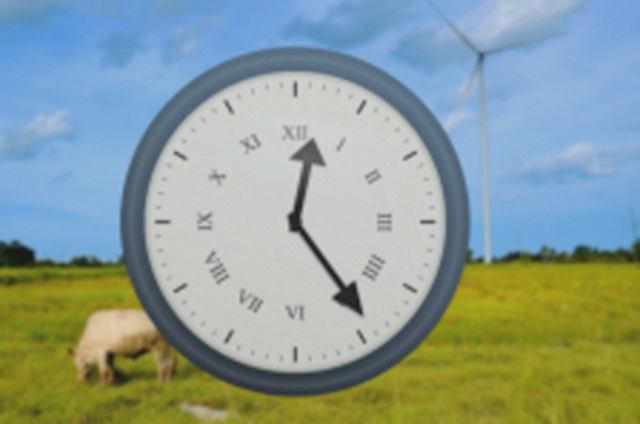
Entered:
12h24
